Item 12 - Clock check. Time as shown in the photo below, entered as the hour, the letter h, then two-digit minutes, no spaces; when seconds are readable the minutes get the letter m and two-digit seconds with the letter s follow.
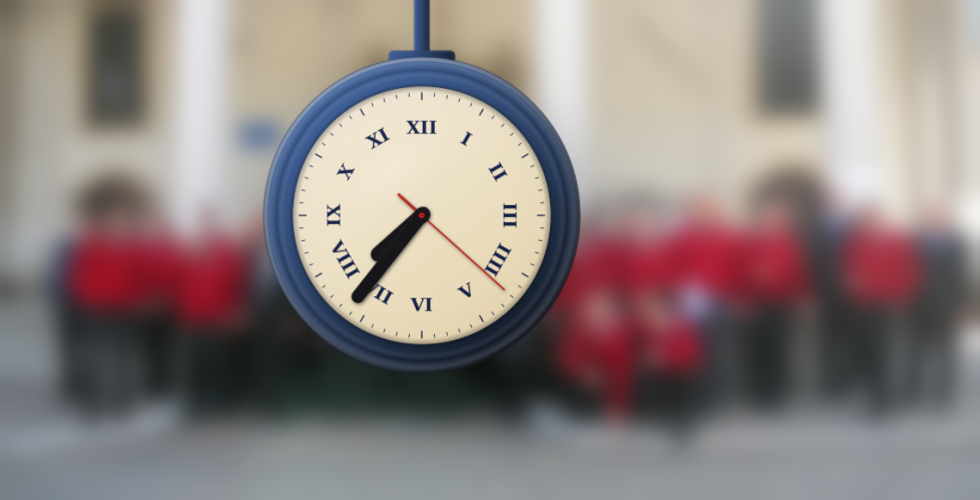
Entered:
7h36m22s
